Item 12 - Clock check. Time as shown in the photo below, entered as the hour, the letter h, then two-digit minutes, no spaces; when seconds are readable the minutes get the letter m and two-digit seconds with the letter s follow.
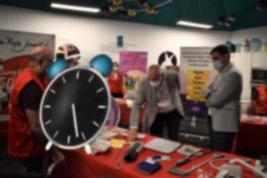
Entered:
5h27
